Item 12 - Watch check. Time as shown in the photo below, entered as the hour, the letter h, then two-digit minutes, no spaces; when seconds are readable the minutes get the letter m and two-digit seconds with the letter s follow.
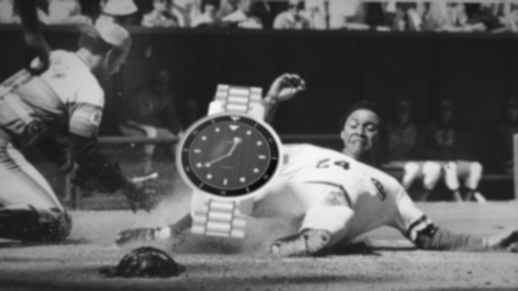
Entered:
12h39
